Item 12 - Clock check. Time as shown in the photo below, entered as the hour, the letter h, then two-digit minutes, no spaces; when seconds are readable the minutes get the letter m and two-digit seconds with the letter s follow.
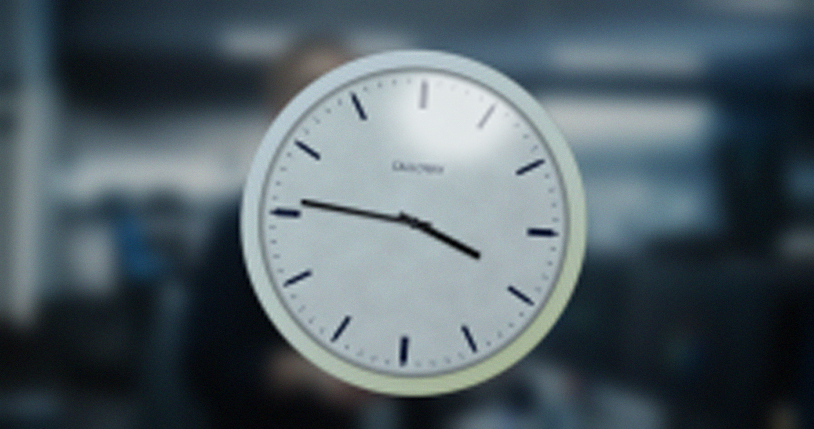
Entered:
3h46
